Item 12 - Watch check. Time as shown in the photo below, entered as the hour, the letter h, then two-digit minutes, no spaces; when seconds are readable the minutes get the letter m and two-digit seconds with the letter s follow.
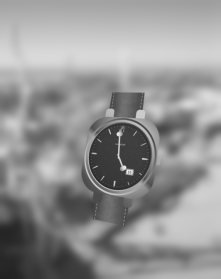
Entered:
4h59
